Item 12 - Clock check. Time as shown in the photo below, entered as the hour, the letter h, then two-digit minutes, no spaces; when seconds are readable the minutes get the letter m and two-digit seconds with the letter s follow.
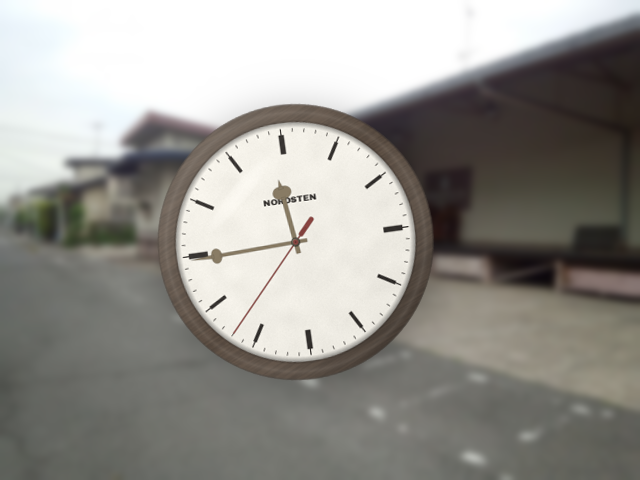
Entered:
11h44m37s
